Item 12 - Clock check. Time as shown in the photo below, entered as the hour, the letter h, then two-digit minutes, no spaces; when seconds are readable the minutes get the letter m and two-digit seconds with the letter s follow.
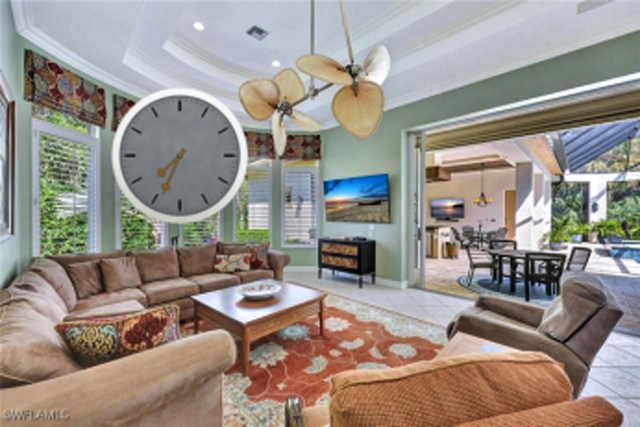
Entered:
7h34
